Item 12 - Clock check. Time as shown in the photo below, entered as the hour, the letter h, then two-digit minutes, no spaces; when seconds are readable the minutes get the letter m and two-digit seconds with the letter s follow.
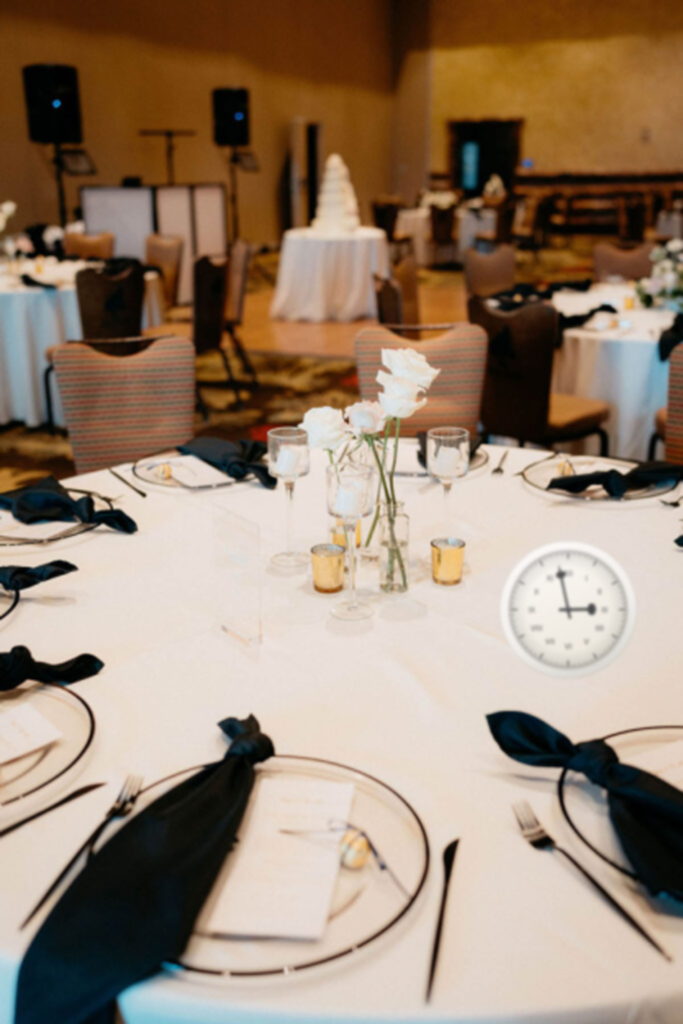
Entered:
2h58
